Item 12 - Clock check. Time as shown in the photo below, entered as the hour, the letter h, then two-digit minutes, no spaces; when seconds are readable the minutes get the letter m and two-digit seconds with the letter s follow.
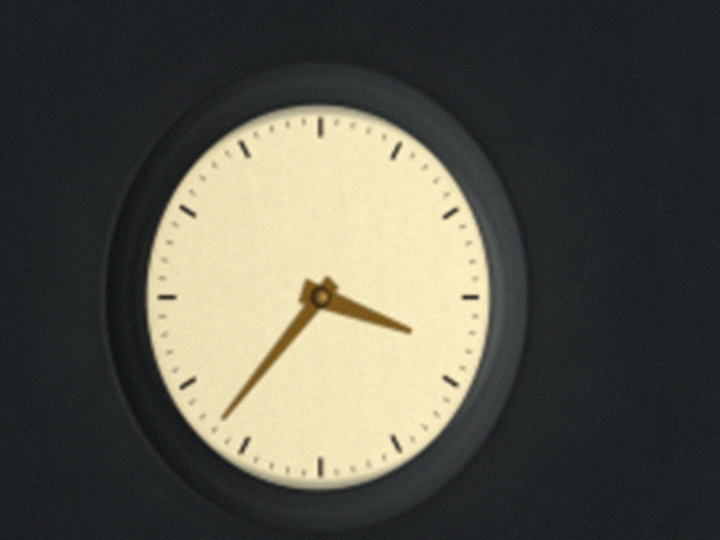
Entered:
3h37
